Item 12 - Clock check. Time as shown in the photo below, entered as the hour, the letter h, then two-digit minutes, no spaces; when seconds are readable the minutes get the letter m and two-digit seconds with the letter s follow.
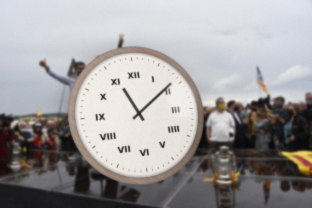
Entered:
11h09
